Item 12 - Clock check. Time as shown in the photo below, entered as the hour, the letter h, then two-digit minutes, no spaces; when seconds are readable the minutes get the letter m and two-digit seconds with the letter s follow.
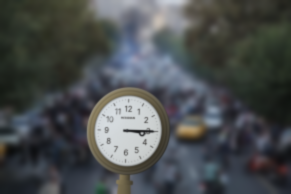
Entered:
3h15
